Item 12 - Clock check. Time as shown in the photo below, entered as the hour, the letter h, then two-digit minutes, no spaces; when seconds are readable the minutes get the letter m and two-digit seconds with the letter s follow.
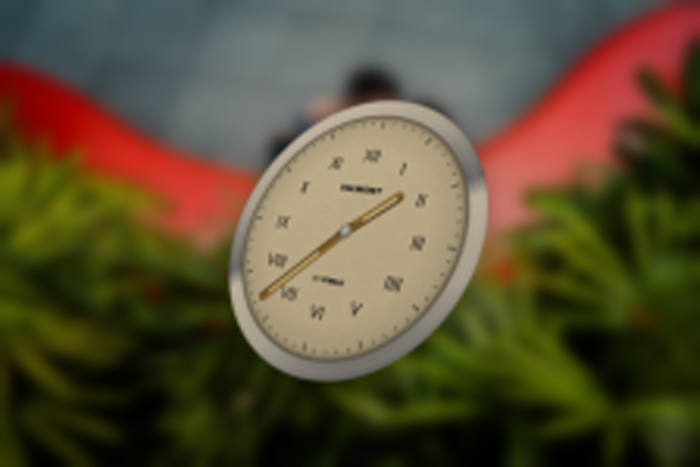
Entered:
1h37
